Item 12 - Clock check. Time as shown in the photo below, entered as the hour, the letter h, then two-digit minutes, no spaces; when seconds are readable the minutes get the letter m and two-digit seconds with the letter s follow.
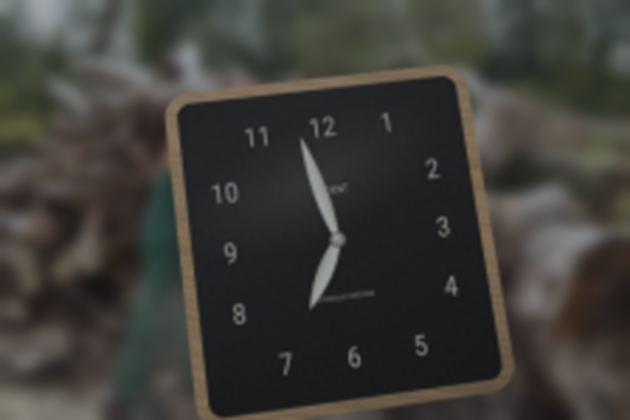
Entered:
6h58
